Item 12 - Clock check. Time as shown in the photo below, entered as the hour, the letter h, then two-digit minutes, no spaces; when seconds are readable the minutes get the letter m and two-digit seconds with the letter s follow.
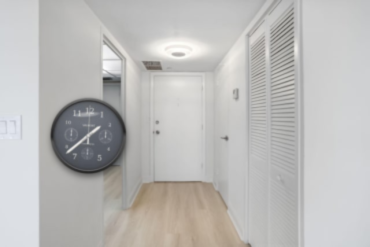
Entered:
1h38
